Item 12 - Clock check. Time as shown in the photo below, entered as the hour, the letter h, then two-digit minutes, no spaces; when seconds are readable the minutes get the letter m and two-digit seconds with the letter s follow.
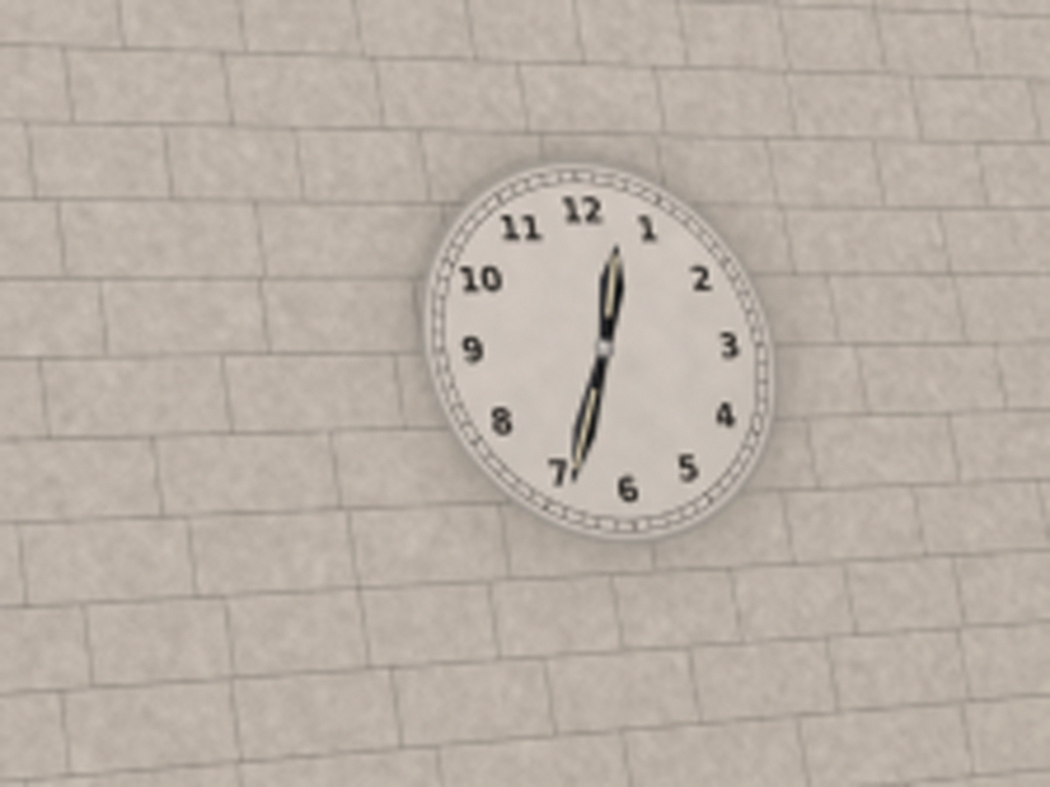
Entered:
12h34
